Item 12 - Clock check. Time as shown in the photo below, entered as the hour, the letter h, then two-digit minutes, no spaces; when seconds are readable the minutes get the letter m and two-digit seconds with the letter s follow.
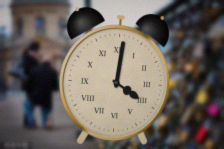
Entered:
4h01
